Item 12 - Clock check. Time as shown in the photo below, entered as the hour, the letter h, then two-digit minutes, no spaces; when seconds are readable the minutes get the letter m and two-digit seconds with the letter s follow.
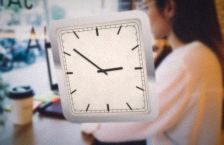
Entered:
2h52
